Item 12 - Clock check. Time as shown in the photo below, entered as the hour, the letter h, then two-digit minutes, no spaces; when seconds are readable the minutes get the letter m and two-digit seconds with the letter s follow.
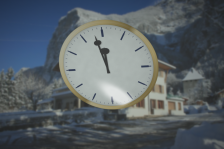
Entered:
11h58
